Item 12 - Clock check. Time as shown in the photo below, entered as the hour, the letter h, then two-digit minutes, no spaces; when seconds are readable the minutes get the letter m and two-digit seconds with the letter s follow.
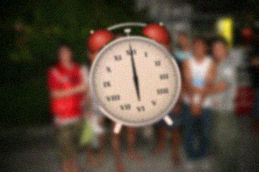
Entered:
6h00
